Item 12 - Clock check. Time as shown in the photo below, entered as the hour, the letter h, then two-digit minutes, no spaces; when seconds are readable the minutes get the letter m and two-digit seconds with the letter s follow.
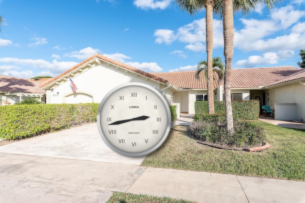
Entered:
2h43
